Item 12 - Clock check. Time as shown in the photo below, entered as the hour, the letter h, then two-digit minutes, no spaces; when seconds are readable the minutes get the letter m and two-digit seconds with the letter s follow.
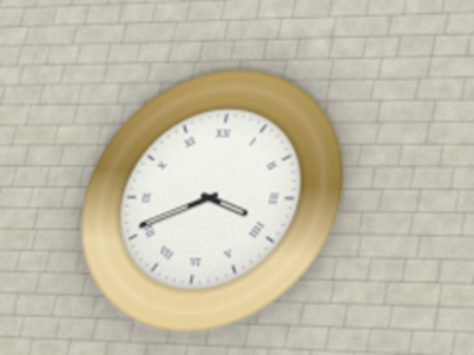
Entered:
3h41
